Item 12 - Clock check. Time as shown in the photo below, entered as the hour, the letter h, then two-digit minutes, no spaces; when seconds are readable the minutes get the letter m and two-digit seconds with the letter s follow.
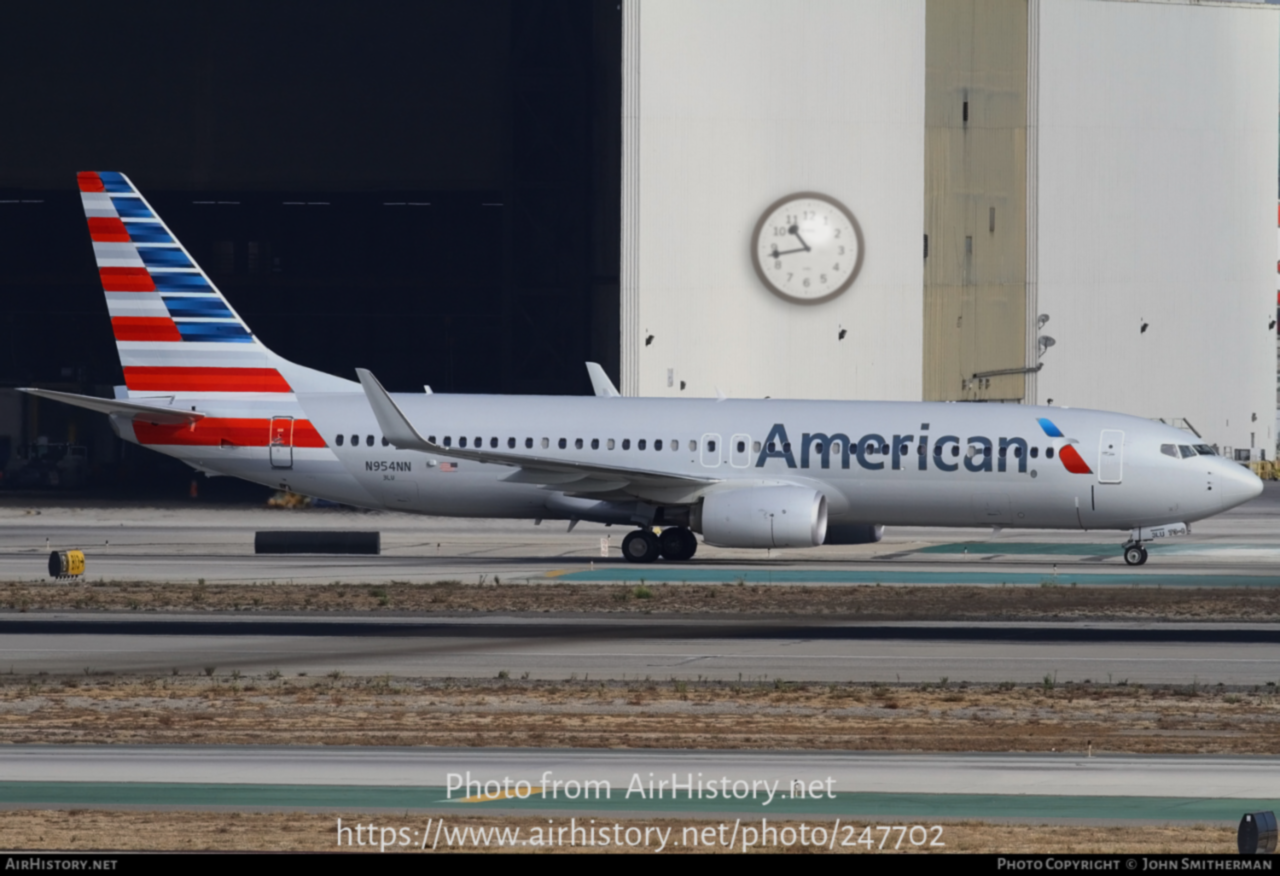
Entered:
10h43
